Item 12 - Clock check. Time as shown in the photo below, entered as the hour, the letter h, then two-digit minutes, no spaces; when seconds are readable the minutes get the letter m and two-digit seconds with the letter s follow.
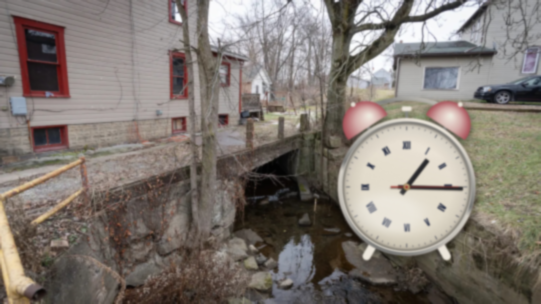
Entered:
1h15m15s
